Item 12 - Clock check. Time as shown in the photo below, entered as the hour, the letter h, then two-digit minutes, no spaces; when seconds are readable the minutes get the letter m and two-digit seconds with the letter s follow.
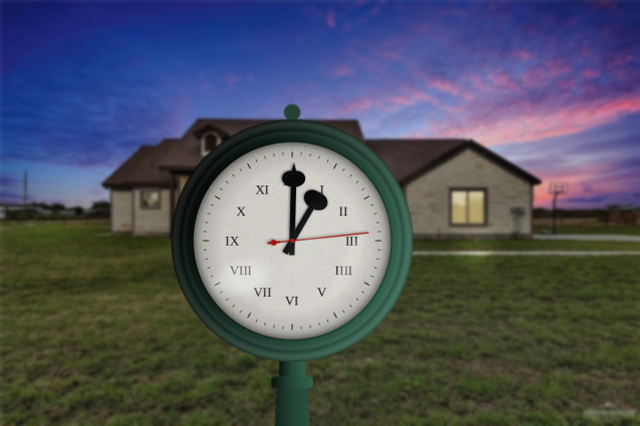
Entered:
1h00m14s
